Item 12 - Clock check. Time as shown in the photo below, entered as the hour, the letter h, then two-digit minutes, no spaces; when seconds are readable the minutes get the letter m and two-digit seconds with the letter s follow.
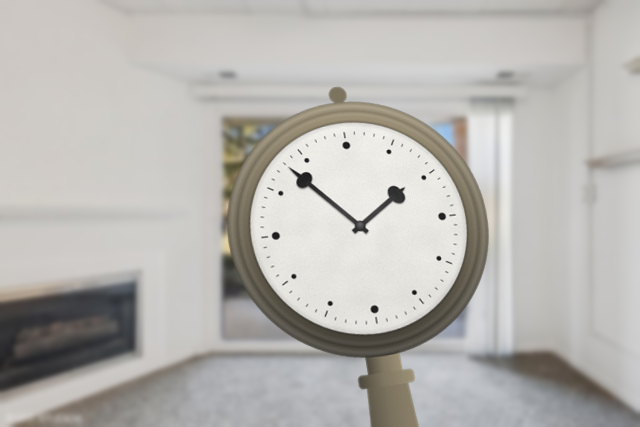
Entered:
1h53
